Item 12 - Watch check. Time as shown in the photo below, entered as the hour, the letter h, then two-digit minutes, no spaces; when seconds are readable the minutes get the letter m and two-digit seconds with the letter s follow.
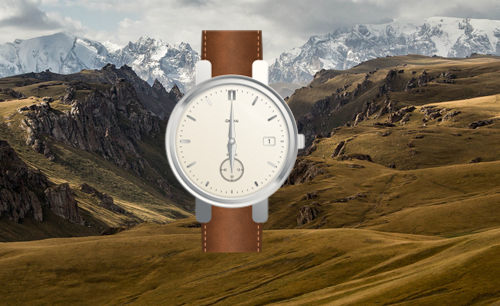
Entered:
6h00
